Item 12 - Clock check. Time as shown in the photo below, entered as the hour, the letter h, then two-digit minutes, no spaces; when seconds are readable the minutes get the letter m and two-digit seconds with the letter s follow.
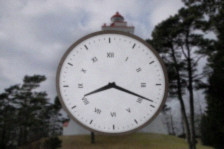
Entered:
8h19
